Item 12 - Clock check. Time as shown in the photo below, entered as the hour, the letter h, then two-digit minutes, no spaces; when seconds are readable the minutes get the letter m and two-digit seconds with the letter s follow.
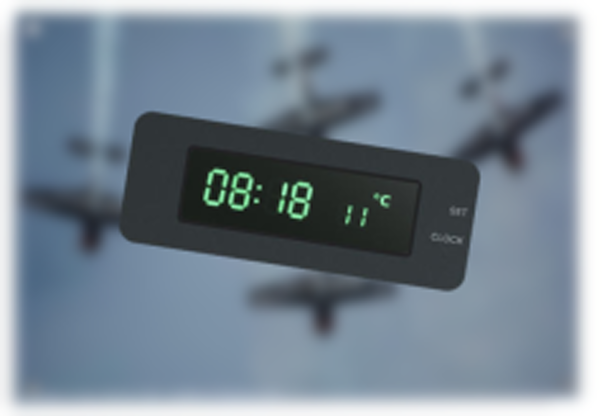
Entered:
8h18
